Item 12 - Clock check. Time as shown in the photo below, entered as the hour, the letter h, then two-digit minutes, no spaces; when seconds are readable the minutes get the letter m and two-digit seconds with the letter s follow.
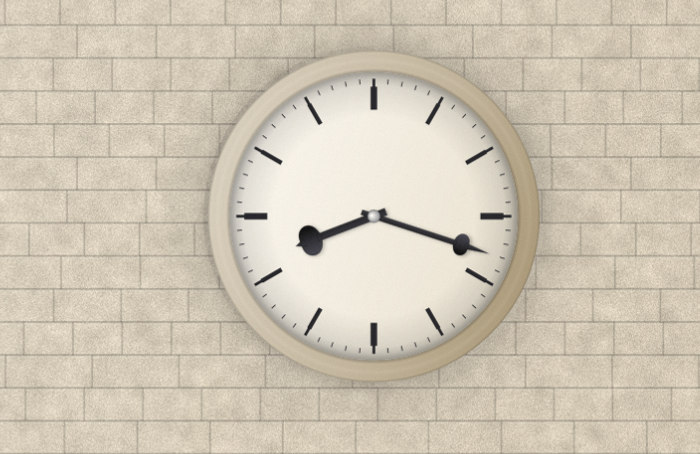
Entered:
8h18
